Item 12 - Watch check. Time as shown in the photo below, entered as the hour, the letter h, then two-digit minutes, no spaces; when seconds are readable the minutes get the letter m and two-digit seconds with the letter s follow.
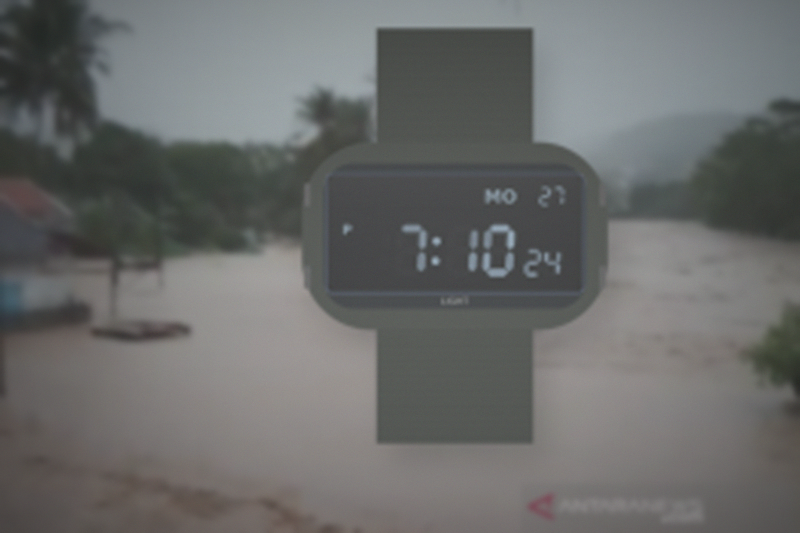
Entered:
7h10m24s
